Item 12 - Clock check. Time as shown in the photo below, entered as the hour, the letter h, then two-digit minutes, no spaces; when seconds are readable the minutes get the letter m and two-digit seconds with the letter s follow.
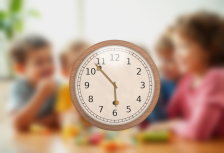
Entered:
5h53
